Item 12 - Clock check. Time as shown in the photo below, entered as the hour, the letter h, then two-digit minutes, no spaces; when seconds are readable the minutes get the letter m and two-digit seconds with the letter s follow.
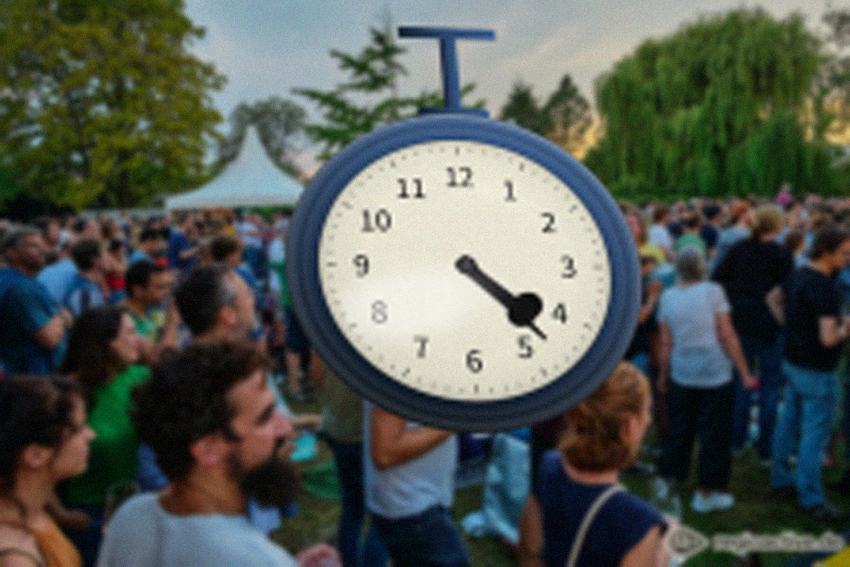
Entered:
4h23
